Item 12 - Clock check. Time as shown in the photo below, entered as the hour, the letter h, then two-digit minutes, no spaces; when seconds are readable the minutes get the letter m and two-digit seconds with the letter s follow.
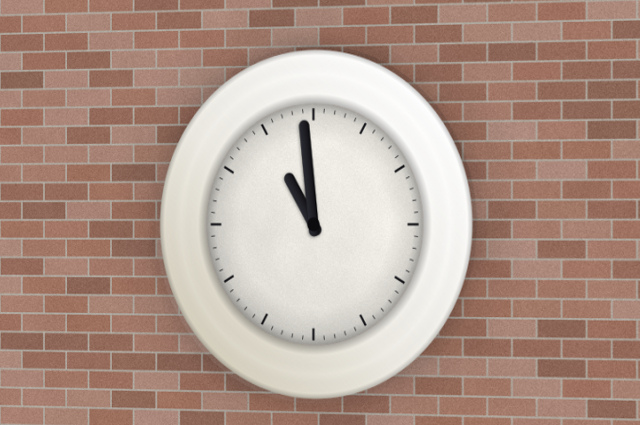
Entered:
10h59
